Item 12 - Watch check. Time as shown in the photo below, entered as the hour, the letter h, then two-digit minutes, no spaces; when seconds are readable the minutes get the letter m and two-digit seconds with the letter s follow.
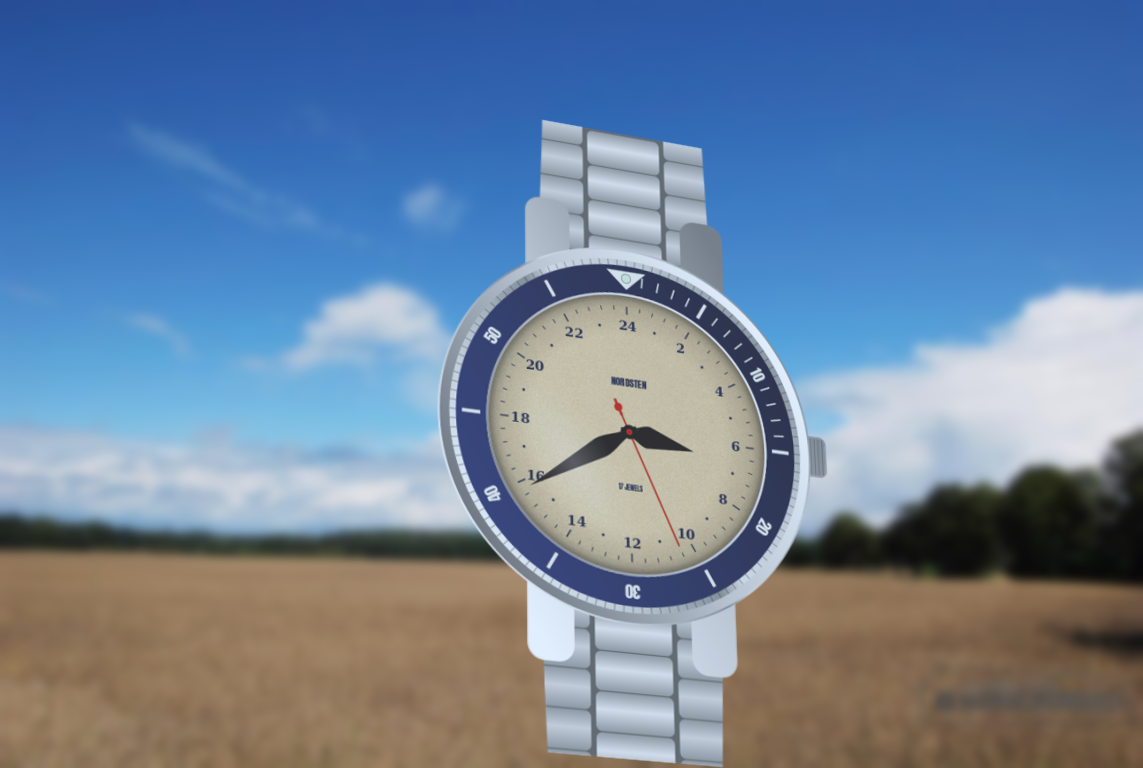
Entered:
6h39m26s
